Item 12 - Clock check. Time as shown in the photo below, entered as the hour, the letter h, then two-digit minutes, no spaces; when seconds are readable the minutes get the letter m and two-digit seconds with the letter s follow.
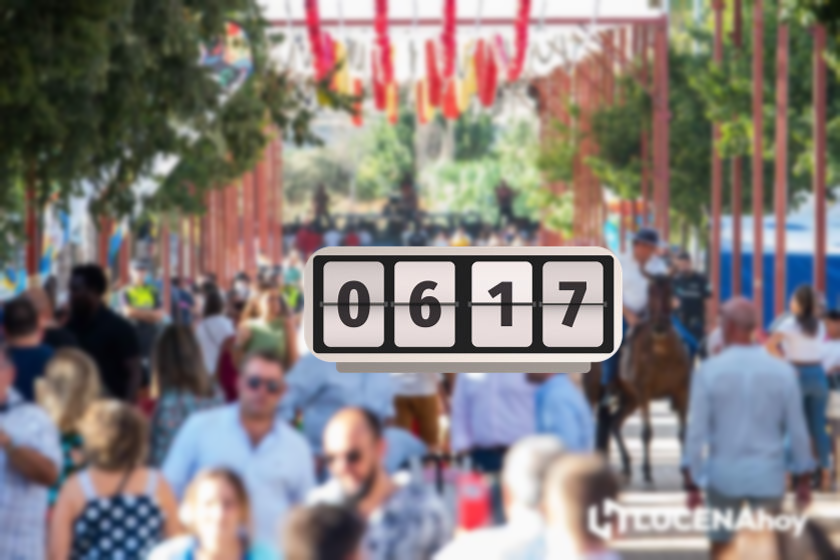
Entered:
6h17
